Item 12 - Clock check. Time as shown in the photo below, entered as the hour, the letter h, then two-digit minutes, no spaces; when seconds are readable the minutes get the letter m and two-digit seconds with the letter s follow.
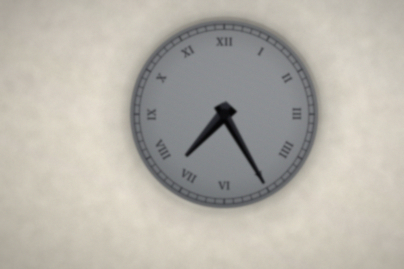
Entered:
7h25
